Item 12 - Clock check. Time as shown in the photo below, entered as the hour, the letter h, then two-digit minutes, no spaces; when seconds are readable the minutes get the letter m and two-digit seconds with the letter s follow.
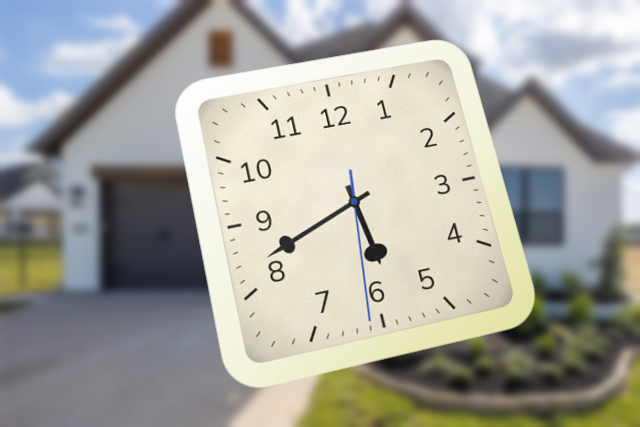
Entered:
5h41m31s
